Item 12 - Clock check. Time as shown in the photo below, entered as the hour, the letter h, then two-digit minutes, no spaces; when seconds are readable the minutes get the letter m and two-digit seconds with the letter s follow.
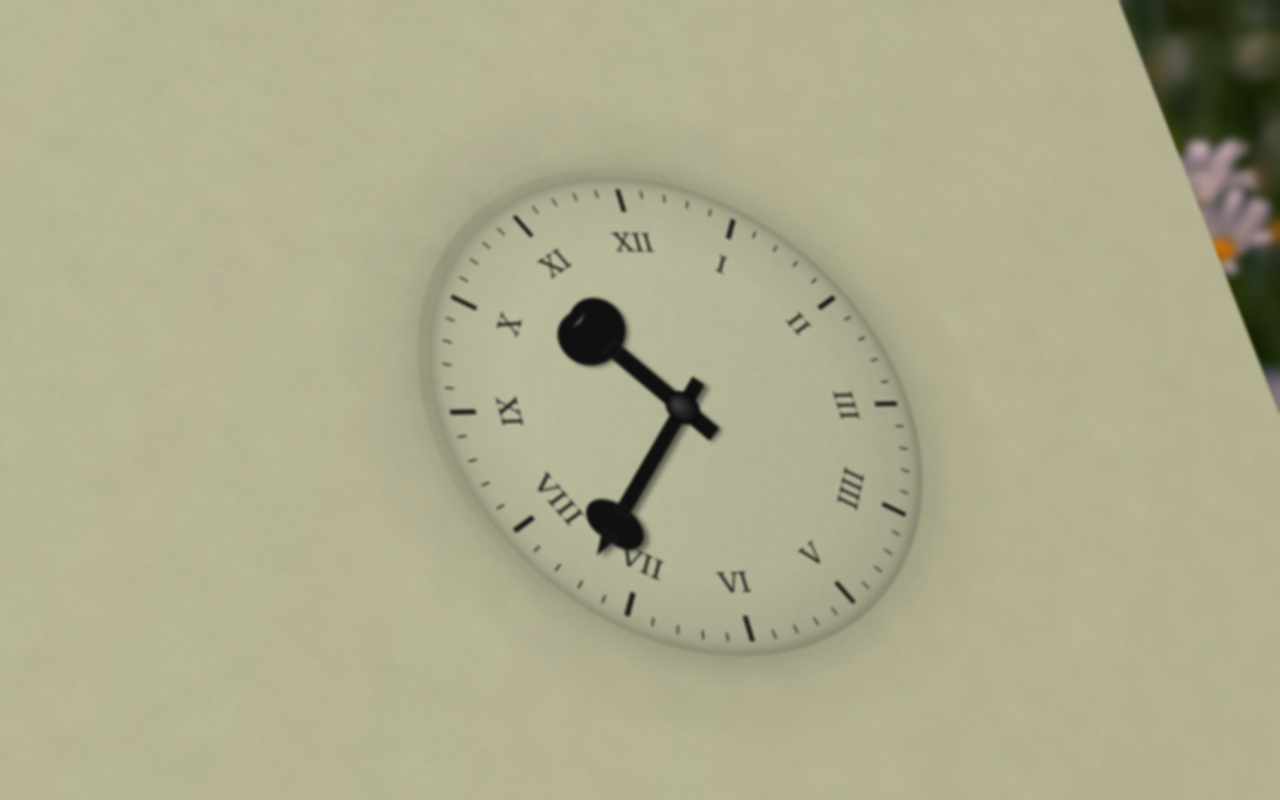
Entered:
10h37
